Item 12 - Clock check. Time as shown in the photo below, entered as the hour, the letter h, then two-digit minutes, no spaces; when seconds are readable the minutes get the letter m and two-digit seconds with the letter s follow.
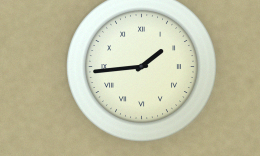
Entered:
1h44
